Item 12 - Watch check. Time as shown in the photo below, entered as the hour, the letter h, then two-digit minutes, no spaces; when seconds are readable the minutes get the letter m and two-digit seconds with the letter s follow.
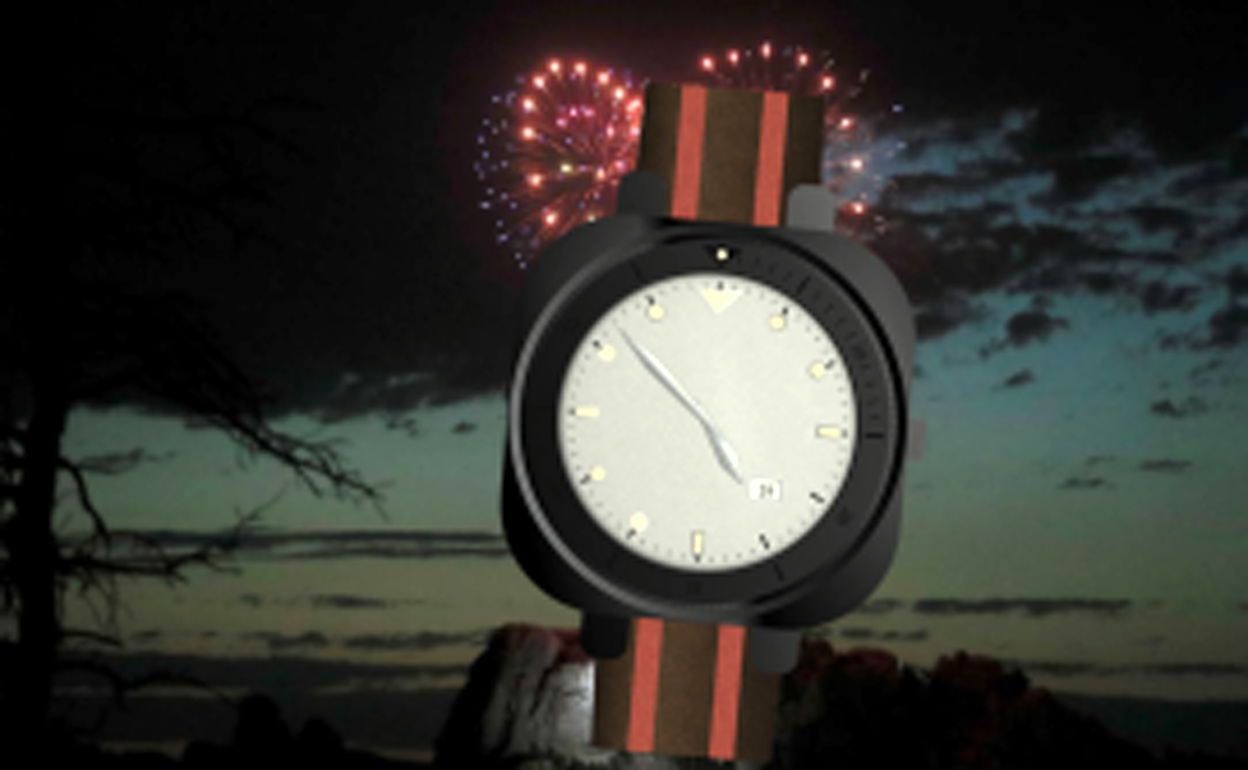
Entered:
4h52
